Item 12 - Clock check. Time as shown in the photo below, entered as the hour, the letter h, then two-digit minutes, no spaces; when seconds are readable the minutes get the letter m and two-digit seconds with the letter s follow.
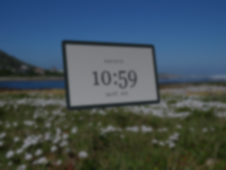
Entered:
10h59
